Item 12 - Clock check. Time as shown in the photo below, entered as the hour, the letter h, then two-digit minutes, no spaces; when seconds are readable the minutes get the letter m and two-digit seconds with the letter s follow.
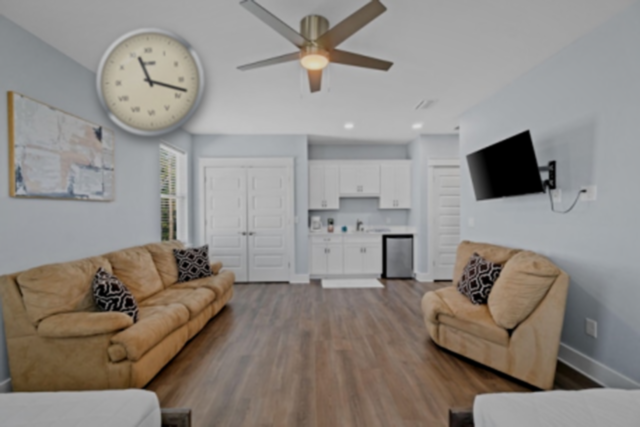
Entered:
11h18
